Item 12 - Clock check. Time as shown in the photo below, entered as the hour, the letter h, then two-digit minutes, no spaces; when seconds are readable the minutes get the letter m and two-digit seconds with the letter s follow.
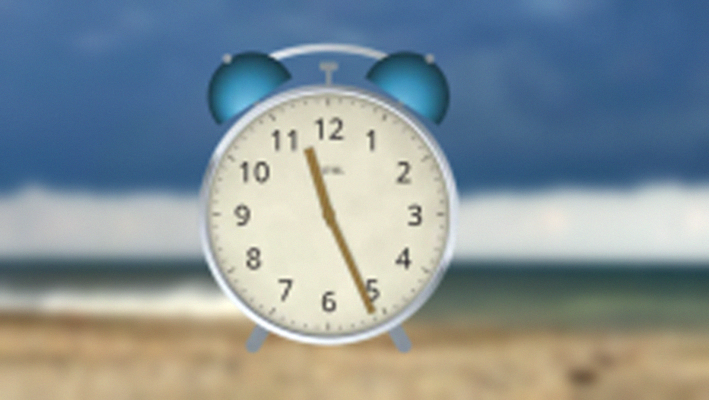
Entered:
11h26
